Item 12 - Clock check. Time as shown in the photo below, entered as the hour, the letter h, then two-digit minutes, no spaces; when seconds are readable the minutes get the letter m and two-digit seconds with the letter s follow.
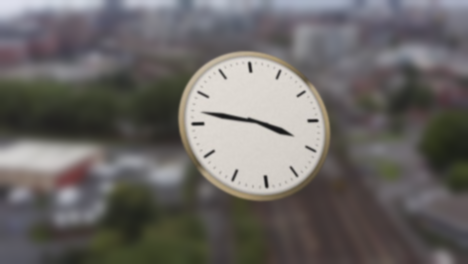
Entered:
3h47
